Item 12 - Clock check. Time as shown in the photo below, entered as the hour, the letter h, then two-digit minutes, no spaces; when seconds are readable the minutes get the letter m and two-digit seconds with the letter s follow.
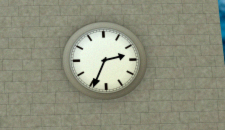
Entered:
2h34
